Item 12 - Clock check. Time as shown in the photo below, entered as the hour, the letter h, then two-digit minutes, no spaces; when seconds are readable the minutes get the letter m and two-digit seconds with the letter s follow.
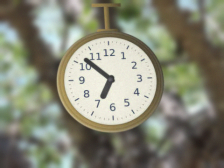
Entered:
6h52
